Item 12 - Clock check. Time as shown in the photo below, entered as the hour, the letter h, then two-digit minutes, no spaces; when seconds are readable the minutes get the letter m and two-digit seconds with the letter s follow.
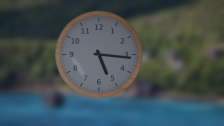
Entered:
5h16
